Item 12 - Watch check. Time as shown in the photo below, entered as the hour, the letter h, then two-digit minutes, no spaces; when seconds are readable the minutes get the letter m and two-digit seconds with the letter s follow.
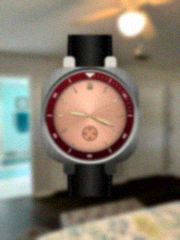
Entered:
9h19
